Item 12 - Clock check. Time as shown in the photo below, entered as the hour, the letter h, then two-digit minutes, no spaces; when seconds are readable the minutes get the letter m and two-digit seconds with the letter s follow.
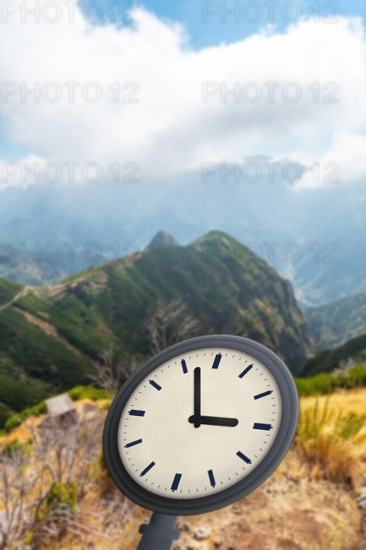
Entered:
2h57
